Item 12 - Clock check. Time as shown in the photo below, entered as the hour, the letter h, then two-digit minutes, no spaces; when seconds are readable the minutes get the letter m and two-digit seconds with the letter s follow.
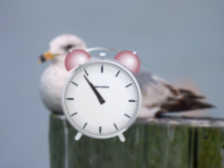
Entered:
10h54
